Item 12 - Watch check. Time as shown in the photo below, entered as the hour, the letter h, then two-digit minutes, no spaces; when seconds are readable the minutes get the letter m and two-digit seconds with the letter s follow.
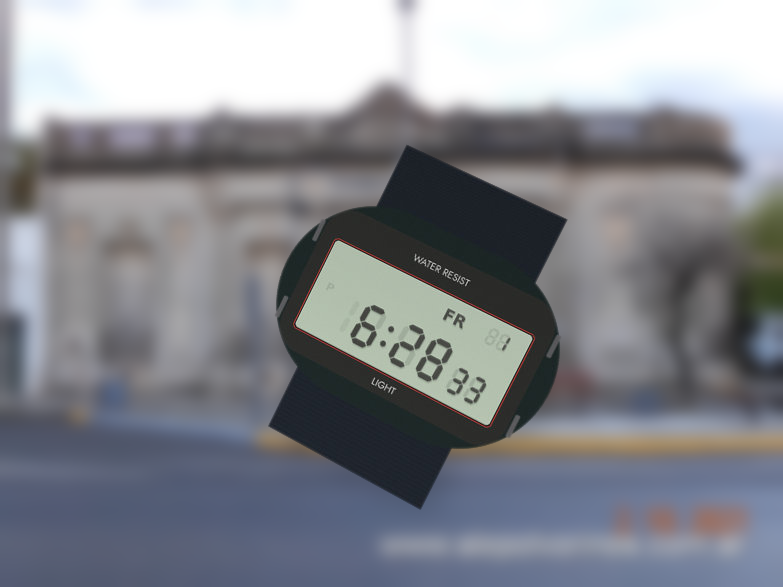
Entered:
6h28m33s
